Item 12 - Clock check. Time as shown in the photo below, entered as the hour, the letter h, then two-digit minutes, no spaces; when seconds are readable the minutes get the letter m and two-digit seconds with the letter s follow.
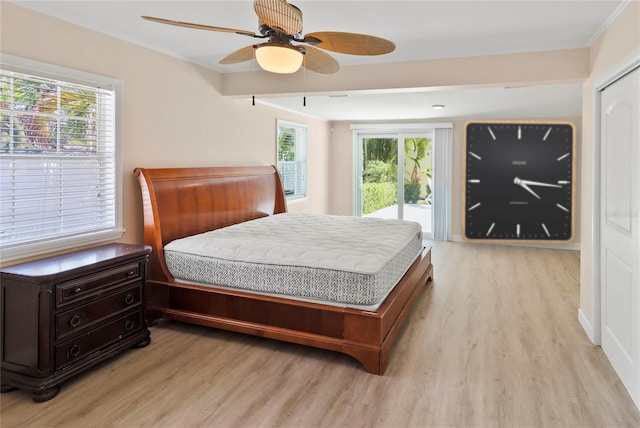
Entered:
4h16
